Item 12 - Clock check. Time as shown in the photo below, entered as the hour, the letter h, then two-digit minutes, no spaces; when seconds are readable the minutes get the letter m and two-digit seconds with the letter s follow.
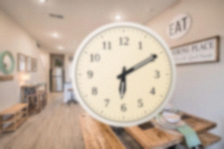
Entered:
6h10
